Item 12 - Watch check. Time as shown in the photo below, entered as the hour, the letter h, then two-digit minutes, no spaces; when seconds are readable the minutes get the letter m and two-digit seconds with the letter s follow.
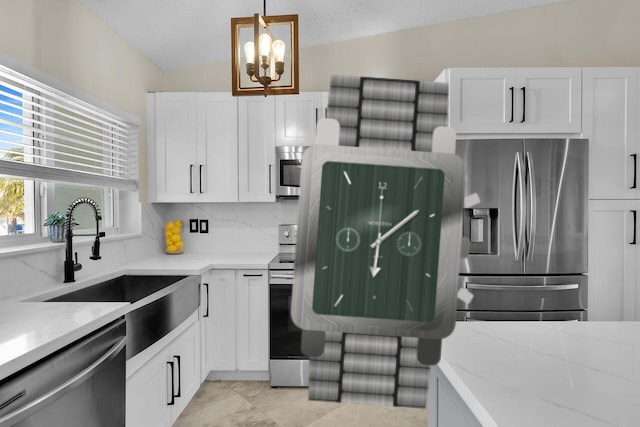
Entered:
6h08
